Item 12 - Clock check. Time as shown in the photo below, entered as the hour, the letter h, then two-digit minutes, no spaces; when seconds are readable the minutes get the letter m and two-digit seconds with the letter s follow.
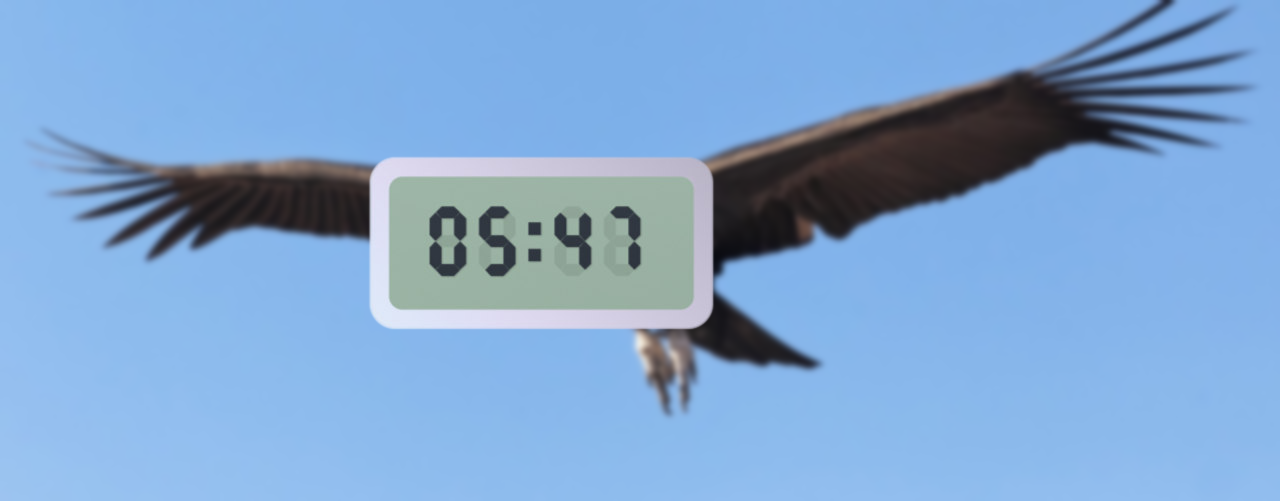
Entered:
5h47
